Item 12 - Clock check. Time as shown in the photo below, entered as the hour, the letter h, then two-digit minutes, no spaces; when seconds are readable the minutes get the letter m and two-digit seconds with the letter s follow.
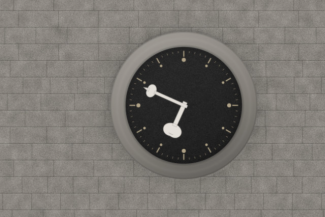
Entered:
6h49
